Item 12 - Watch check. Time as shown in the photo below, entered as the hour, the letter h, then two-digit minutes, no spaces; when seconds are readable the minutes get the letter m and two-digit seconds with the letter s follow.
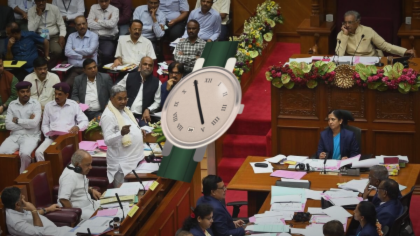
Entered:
4h55
